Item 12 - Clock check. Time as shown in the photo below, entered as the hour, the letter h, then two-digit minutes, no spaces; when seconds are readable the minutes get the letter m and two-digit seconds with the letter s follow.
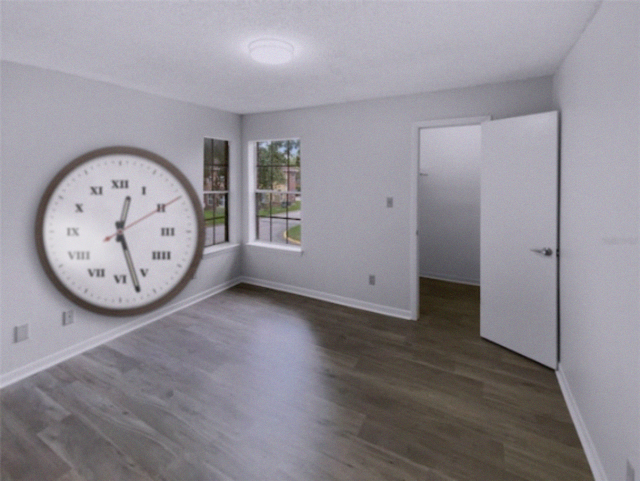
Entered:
12h27m10s
